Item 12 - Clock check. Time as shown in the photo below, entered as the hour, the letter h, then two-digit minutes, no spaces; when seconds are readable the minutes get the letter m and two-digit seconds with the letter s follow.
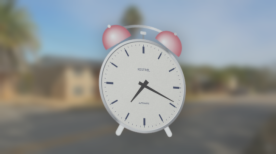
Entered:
7h19
